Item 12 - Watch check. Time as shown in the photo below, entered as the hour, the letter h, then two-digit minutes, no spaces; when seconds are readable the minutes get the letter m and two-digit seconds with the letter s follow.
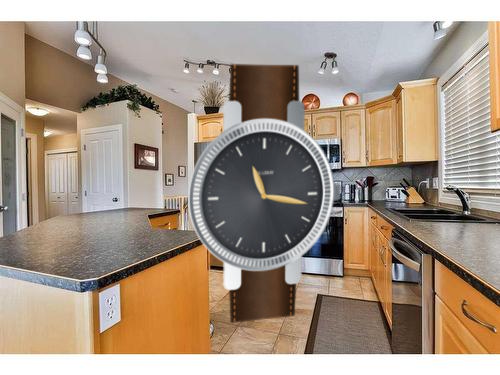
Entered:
11h17
